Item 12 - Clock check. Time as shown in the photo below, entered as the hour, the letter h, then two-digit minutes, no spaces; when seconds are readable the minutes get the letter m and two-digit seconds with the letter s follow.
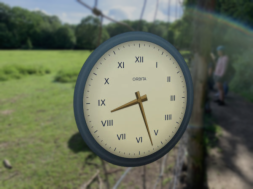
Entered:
8h27
